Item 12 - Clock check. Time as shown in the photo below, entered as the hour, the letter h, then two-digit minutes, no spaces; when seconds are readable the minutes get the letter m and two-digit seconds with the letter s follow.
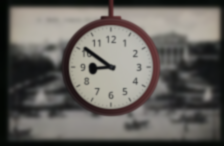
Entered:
8h51
